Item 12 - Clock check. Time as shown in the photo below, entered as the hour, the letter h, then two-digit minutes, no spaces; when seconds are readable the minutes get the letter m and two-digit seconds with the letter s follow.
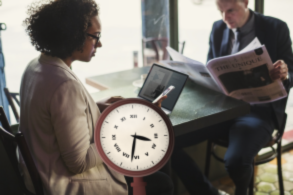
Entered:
3h32
